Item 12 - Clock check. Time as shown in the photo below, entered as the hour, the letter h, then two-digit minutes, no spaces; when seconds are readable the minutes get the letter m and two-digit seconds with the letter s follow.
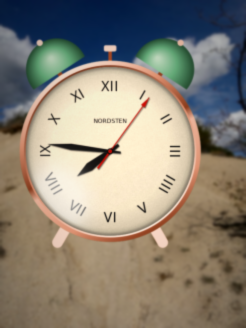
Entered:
7h46m06s
